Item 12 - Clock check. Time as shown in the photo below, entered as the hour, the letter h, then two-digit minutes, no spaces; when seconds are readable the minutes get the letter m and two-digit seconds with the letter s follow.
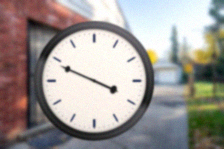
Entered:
3h49
